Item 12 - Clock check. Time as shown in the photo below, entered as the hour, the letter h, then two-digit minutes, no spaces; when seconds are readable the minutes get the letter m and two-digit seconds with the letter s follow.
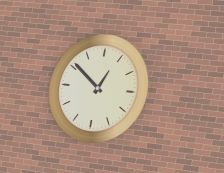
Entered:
12h51
